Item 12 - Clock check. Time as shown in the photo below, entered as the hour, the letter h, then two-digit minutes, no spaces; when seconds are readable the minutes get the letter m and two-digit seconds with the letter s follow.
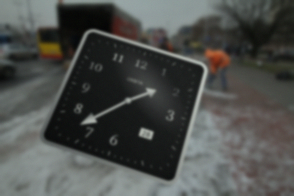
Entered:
1h37
